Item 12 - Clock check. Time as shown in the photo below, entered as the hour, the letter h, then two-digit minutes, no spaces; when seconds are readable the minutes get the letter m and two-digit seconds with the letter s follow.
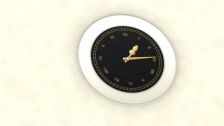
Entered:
1h14
